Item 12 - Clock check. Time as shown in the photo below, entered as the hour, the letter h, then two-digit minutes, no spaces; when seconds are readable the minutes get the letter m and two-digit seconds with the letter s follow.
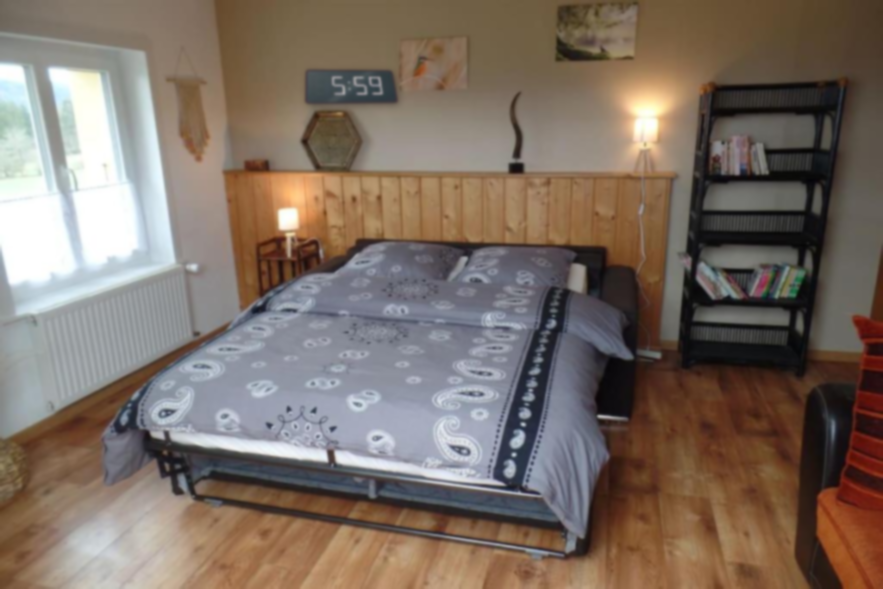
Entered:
5h59
